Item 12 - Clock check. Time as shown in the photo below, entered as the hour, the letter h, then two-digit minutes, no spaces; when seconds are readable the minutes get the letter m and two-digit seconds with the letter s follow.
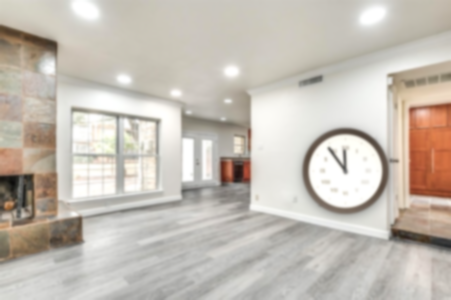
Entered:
11h54
